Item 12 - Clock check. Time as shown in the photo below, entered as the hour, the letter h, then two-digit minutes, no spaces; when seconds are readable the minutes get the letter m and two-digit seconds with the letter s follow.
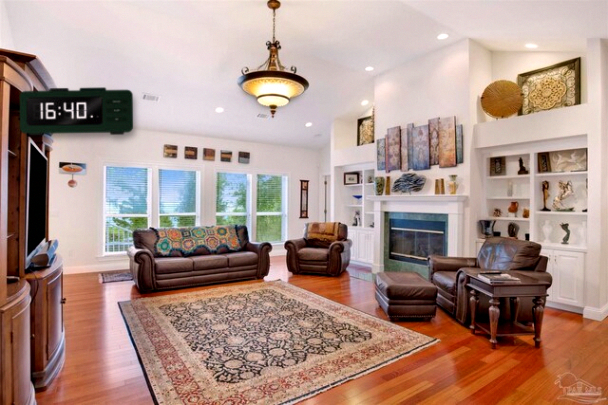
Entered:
16h40
